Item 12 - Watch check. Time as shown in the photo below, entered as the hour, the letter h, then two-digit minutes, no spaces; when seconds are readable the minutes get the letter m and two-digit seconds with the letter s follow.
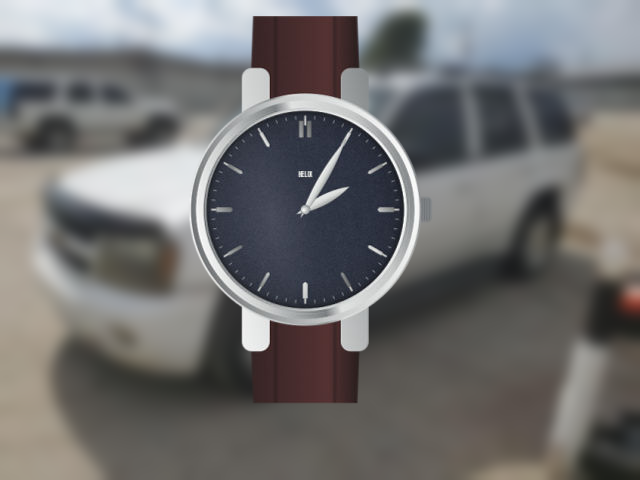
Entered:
2h05
